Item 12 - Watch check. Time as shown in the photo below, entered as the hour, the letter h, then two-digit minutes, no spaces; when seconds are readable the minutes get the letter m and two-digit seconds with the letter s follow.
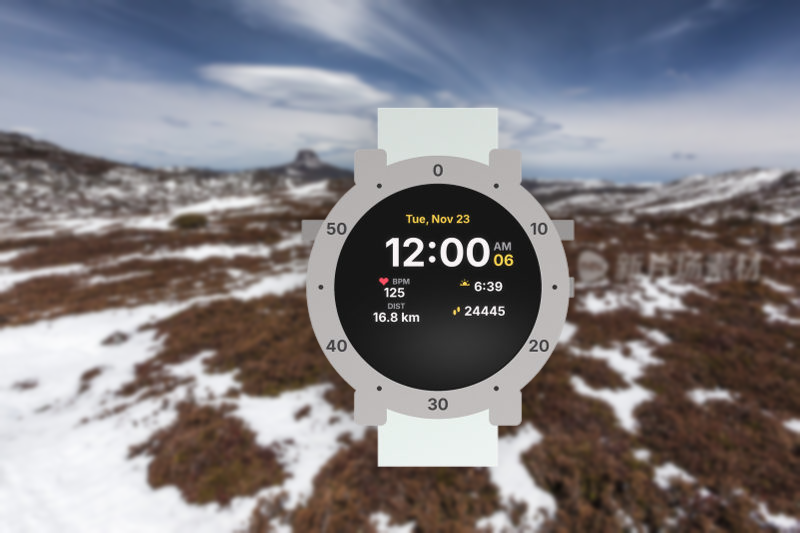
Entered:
12h00m06s
